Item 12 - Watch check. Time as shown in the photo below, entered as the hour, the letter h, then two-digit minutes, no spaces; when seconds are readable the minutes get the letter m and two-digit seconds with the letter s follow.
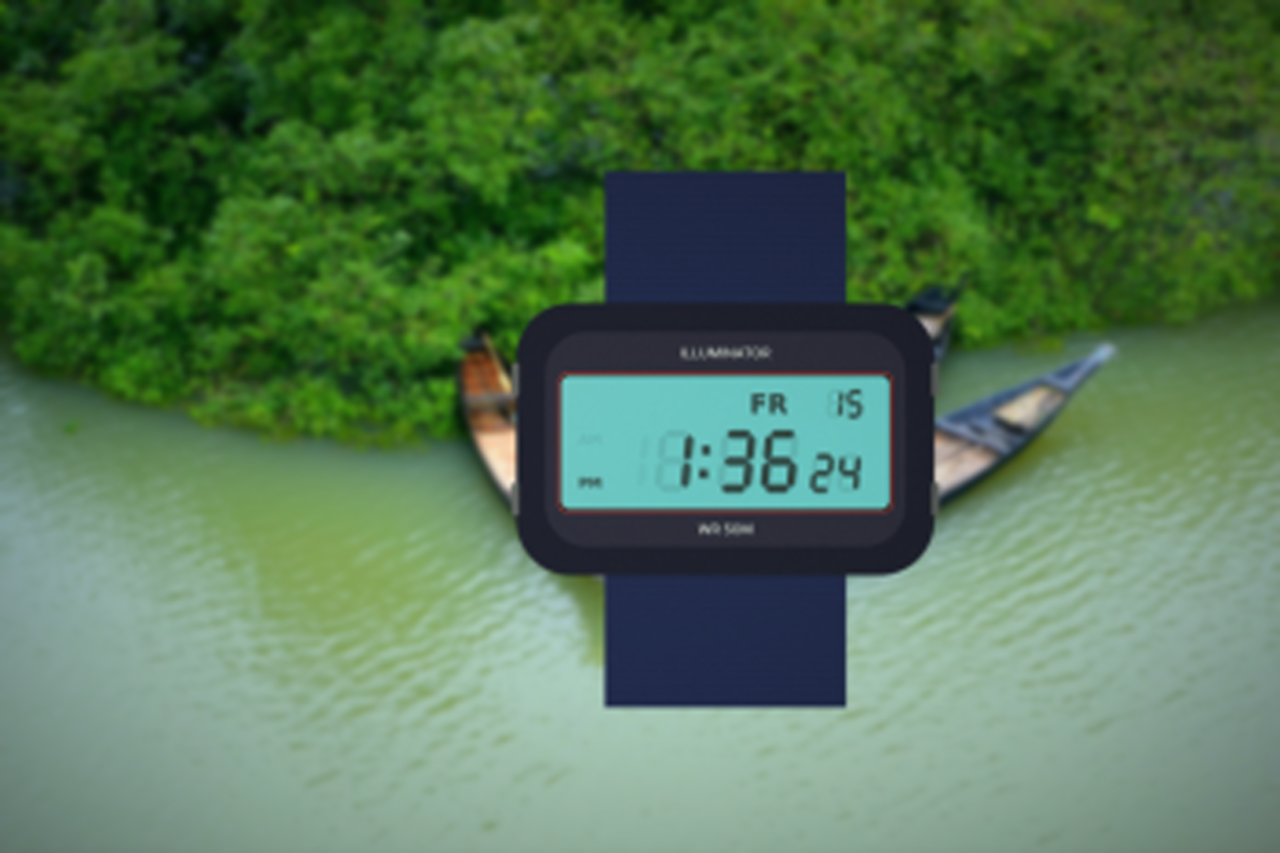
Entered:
1h36m24s
